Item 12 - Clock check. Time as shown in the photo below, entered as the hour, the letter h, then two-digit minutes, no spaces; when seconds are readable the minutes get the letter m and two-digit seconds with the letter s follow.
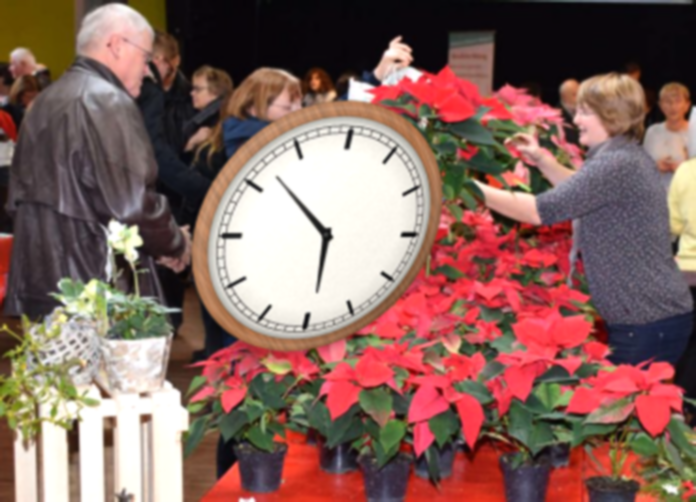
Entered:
5h52
